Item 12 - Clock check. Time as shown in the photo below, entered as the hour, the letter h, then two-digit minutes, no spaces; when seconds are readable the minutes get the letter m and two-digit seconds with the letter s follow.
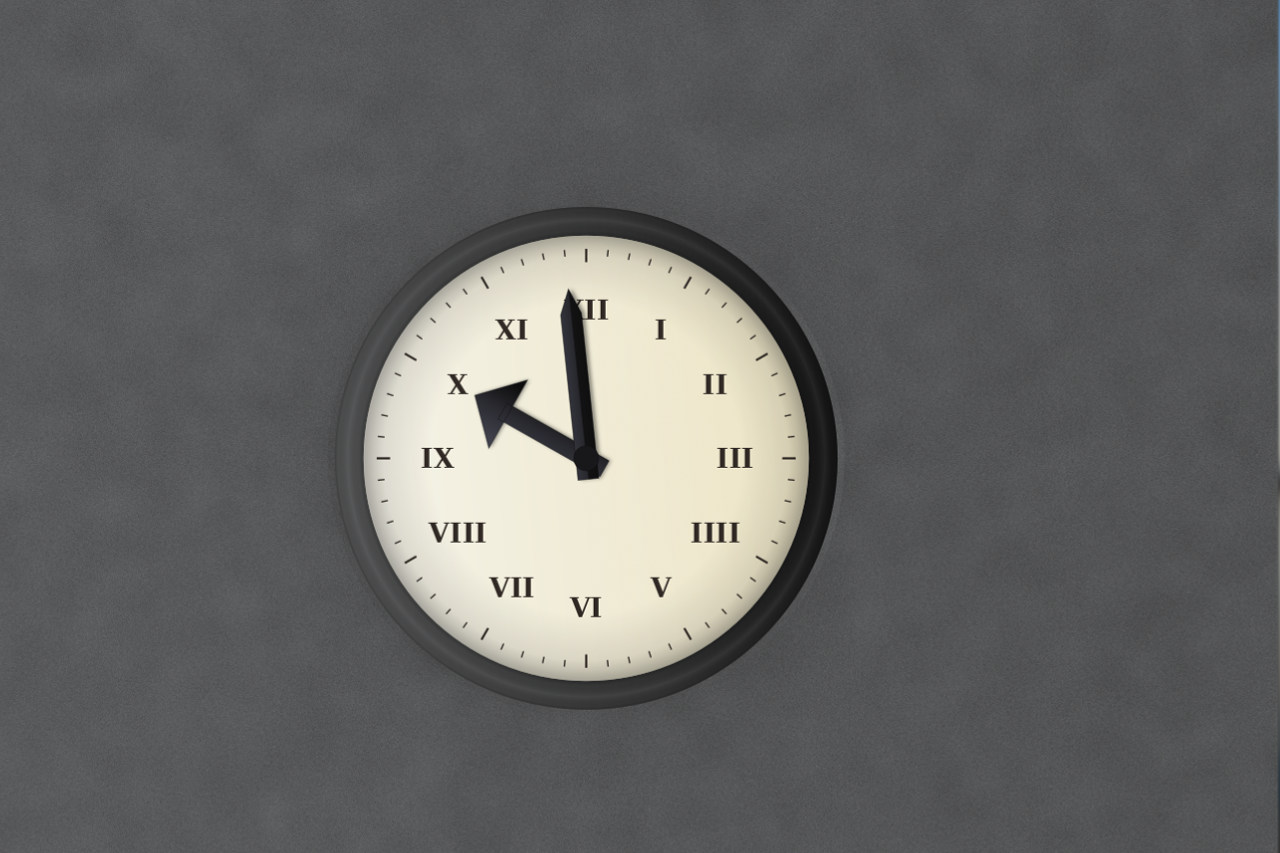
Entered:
9h59
